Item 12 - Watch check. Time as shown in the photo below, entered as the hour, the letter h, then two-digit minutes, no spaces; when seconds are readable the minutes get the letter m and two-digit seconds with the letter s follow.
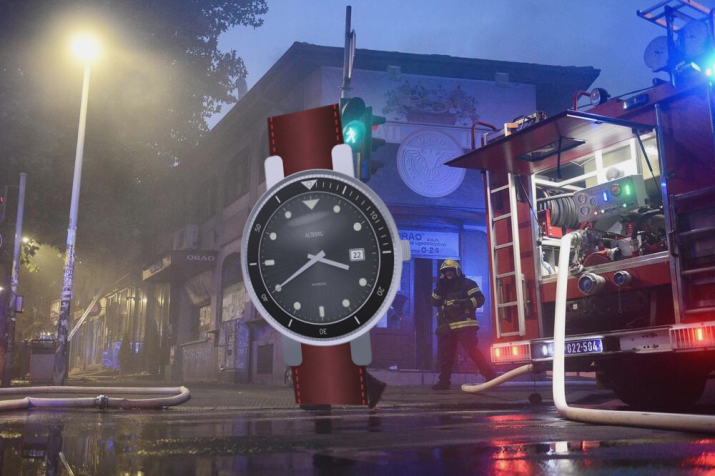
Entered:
3h40
